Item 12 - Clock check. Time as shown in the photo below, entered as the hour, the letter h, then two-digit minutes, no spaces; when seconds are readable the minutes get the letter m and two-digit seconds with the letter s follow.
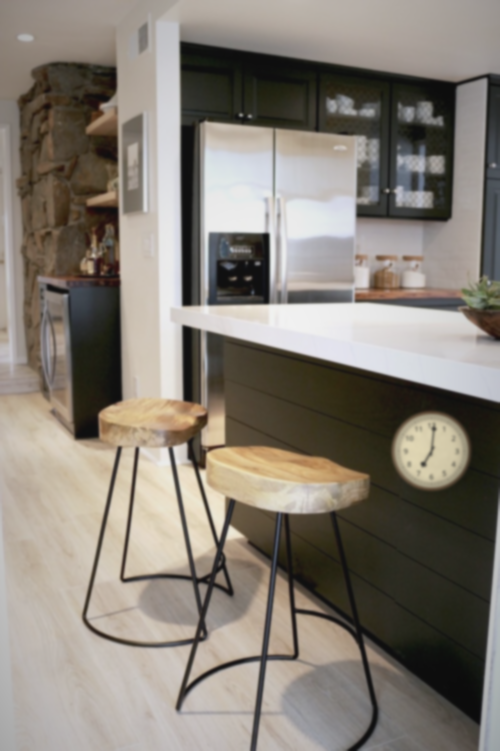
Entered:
7h01
